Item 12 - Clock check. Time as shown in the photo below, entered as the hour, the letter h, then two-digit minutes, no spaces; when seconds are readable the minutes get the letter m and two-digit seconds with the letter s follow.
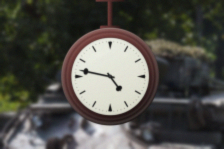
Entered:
4h47
